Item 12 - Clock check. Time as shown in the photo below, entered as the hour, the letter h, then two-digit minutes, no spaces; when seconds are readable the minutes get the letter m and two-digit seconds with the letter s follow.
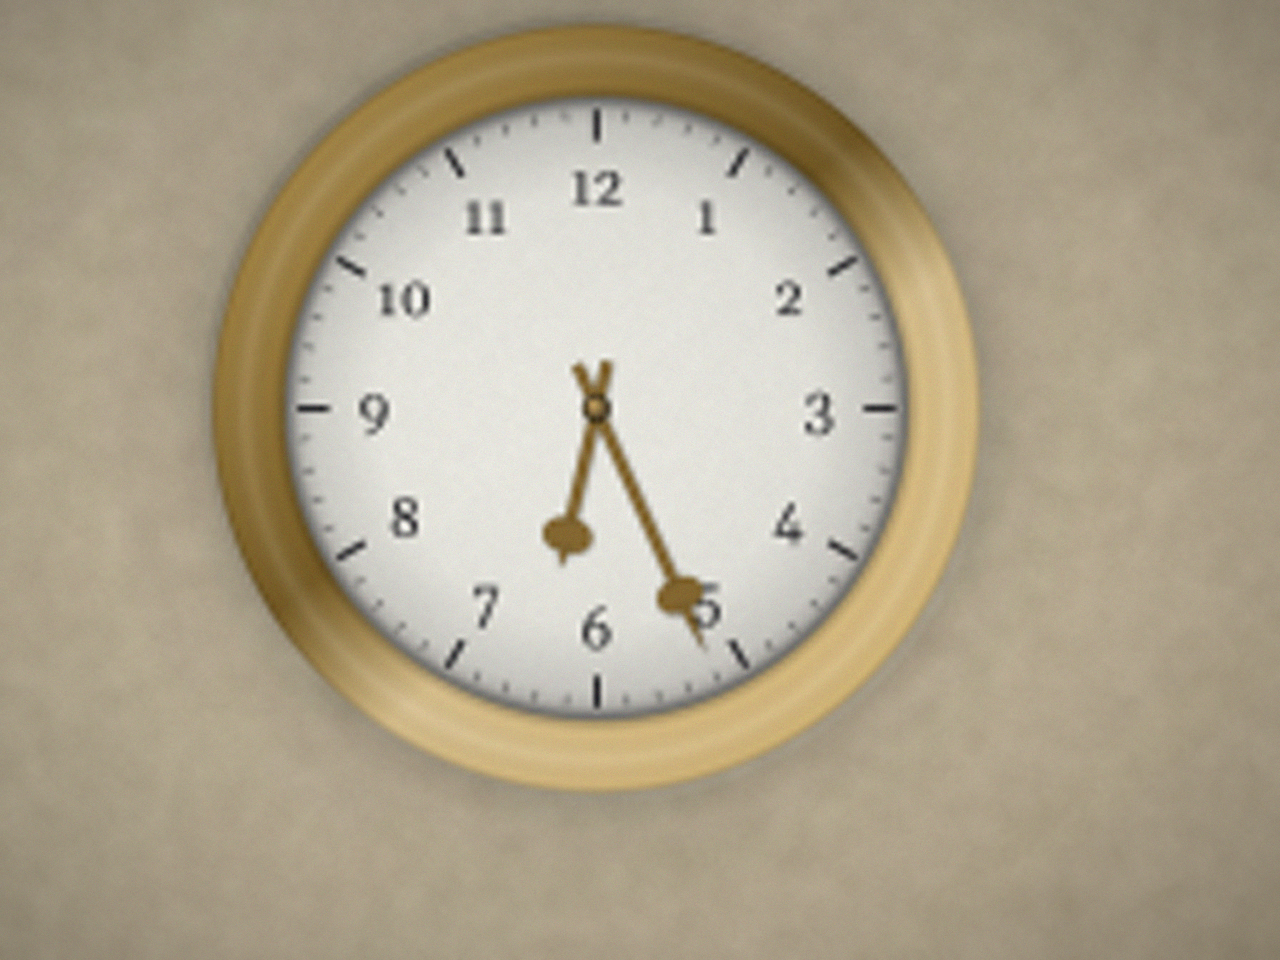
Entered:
6h26
